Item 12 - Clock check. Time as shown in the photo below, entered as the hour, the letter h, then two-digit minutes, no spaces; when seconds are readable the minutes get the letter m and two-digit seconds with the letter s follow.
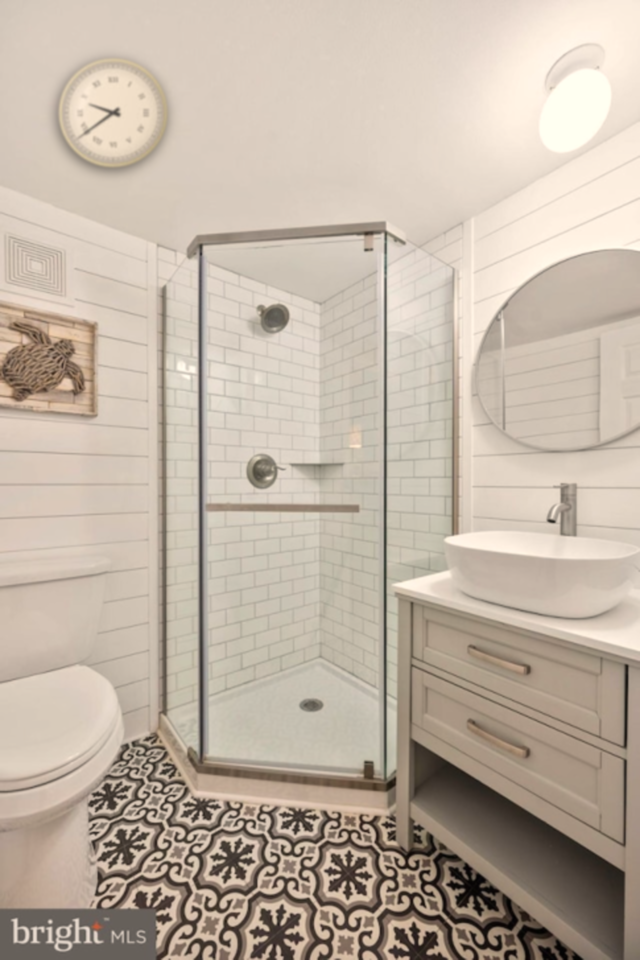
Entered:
9h39
